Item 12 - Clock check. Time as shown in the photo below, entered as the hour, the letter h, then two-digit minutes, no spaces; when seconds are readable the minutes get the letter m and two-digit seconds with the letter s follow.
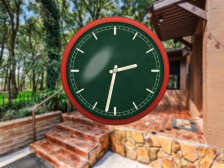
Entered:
2h32
